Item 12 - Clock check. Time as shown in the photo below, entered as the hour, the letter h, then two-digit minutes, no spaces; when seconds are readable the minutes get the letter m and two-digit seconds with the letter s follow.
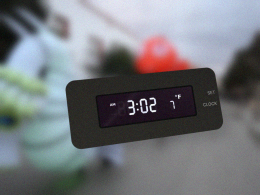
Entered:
3h02
